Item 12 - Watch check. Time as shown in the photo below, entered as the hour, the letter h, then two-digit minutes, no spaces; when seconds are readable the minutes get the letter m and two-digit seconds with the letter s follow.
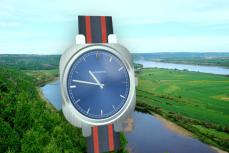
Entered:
10h47
